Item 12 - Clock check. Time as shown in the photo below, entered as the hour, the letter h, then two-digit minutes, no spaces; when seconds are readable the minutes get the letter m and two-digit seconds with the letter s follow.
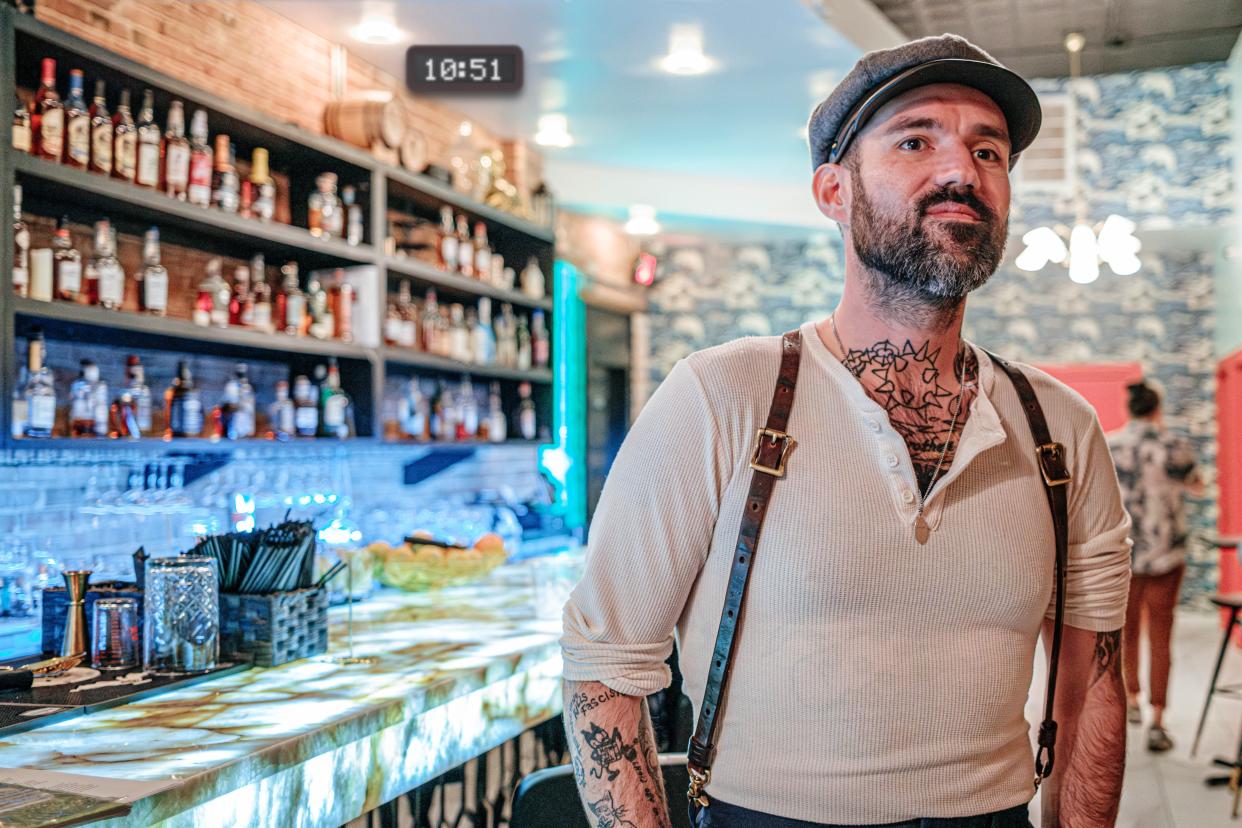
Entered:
10h51
